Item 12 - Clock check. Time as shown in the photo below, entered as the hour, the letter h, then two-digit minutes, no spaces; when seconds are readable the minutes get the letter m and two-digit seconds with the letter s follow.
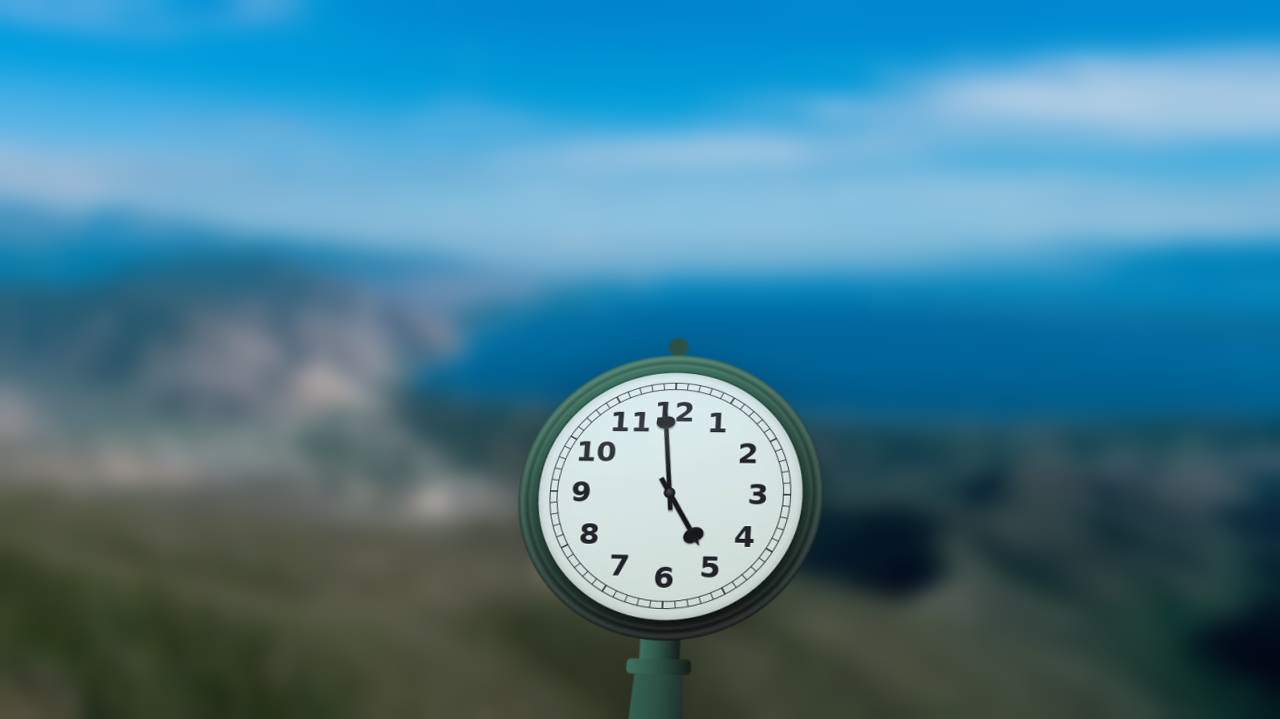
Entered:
4h59
